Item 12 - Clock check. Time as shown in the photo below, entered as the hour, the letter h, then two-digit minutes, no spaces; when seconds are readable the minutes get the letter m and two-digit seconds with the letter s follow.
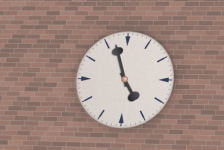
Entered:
4h57
